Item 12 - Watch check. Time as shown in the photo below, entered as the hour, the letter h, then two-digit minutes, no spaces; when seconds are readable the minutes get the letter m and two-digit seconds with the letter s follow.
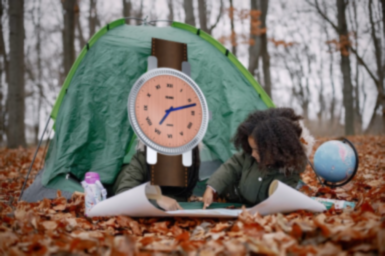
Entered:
7h12
